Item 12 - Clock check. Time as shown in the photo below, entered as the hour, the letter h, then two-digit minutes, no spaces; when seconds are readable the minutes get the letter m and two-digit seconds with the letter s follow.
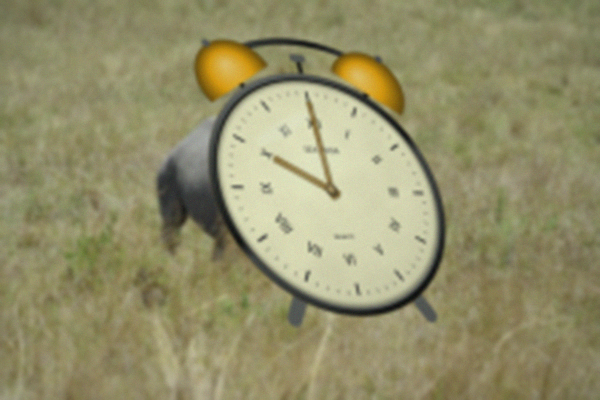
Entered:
10h00
